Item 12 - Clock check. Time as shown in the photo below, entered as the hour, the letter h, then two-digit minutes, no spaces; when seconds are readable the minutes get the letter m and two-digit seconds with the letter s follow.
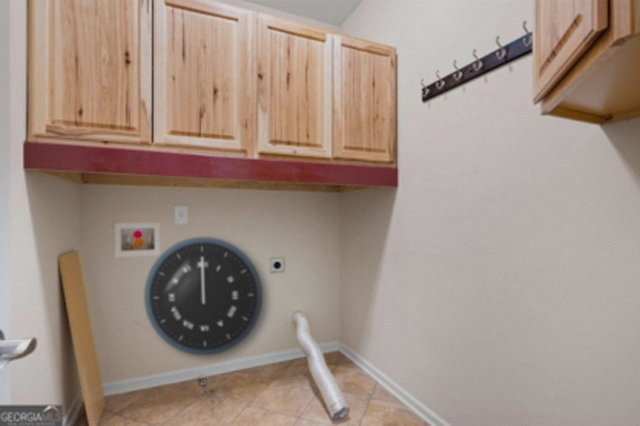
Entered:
12h00
